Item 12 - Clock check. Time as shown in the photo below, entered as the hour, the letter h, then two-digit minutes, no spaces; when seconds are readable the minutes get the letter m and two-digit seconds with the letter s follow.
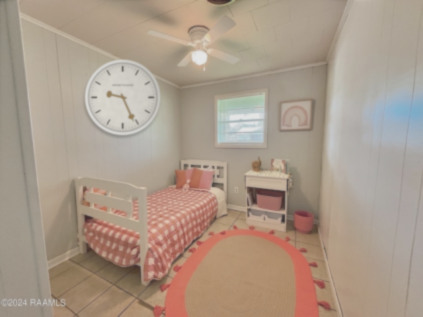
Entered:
9h26
